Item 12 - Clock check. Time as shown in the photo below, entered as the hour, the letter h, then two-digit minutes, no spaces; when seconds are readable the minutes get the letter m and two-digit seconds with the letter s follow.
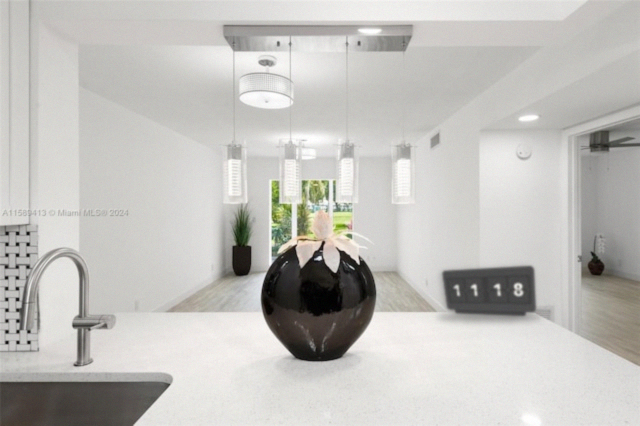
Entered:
11h18
